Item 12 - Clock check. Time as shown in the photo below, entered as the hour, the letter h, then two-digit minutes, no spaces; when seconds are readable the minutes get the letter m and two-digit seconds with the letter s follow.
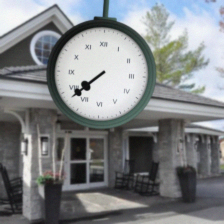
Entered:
7h38
